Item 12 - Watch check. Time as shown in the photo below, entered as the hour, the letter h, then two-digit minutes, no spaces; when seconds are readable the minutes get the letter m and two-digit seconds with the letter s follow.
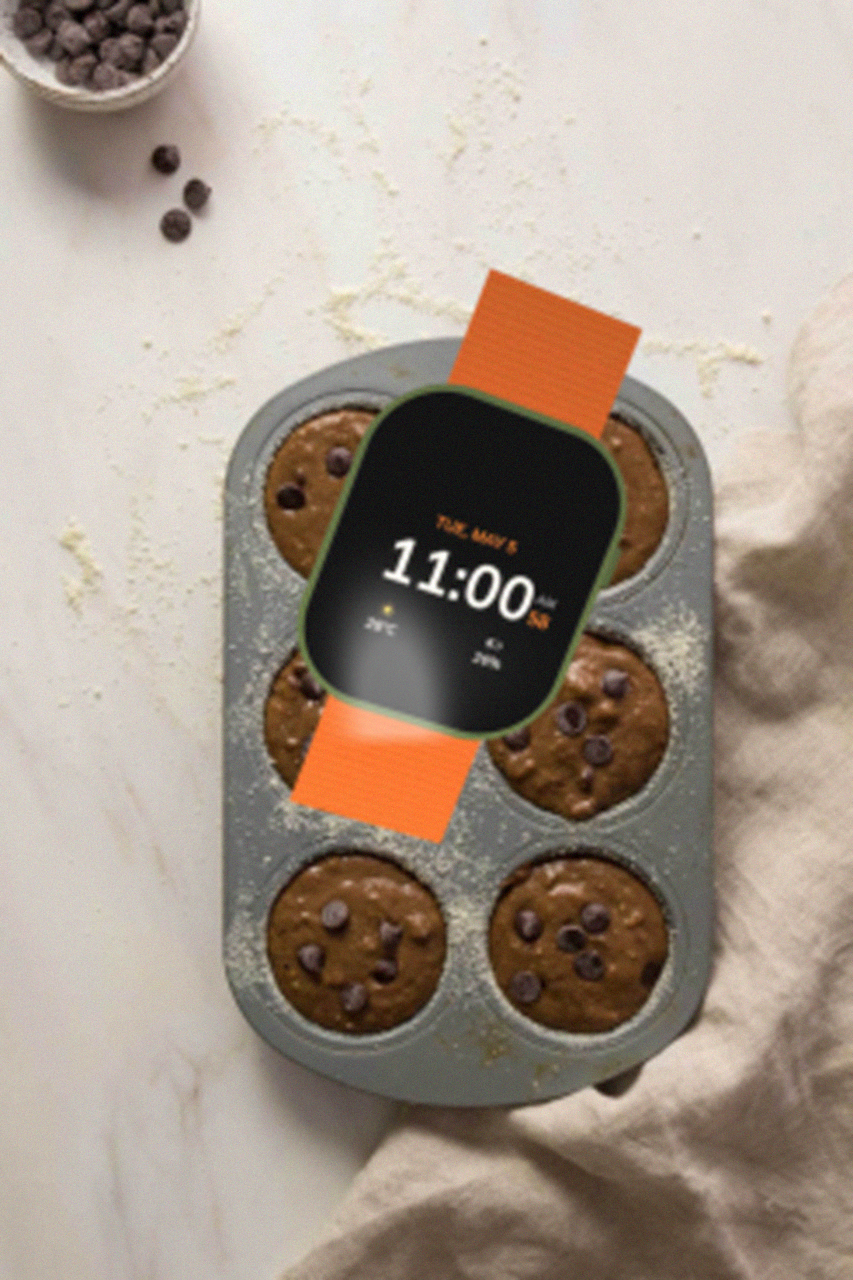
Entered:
11h00
